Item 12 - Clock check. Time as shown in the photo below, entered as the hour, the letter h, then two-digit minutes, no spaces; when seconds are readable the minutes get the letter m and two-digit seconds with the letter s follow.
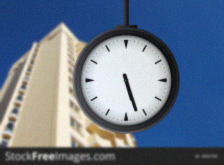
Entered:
5h27
